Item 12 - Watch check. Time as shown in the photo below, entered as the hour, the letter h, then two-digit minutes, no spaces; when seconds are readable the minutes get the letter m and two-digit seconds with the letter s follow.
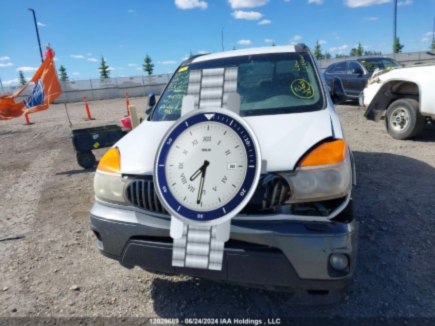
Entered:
7h31
